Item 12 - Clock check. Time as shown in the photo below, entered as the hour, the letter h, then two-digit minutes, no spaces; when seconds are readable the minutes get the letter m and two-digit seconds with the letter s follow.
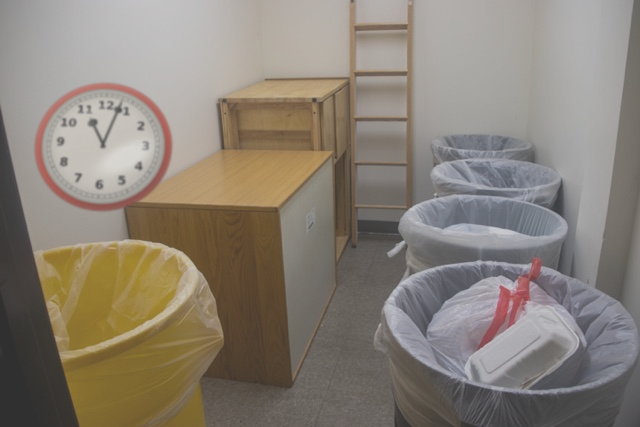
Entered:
11h03
